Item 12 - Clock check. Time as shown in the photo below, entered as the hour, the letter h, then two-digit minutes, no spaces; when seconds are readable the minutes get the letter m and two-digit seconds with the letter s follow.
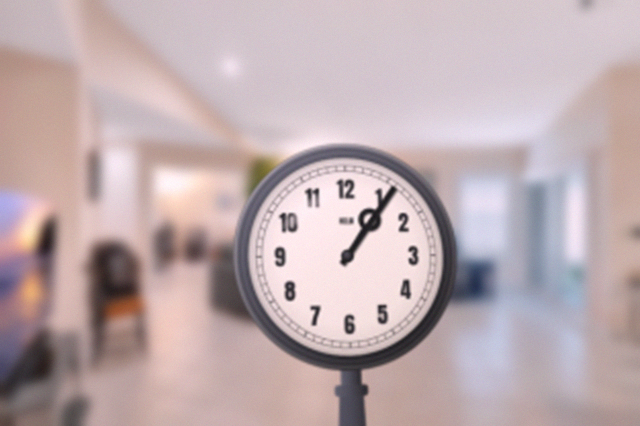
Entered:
1h06
